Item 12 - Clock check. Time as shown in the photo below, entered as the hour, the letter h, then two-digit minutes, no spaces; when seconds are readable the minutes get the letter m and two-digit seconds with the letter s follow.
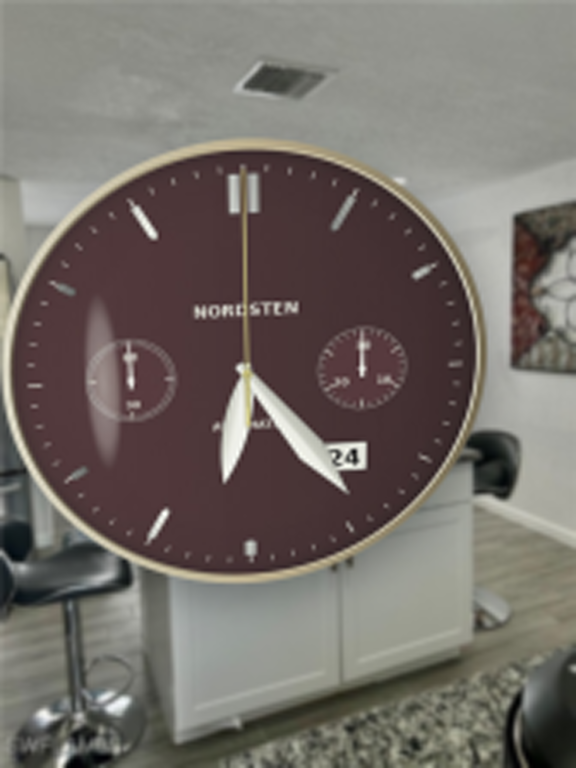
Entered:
6h24
